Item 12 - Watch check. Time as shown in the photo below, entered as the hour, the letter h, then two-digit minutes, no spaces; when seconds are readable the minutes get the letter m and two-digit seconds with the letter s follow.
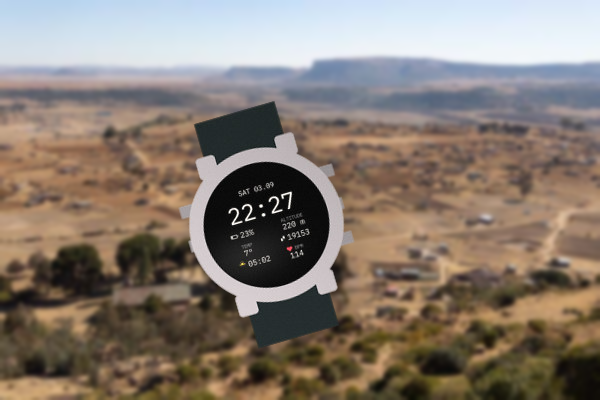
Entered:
22h27
